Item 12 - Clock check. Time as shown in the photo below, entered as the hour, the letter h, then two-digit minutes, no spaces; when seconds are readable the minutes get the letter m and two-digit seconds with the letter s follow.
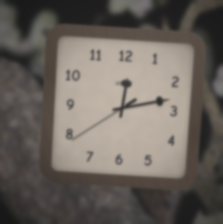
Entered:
12h12m39s
